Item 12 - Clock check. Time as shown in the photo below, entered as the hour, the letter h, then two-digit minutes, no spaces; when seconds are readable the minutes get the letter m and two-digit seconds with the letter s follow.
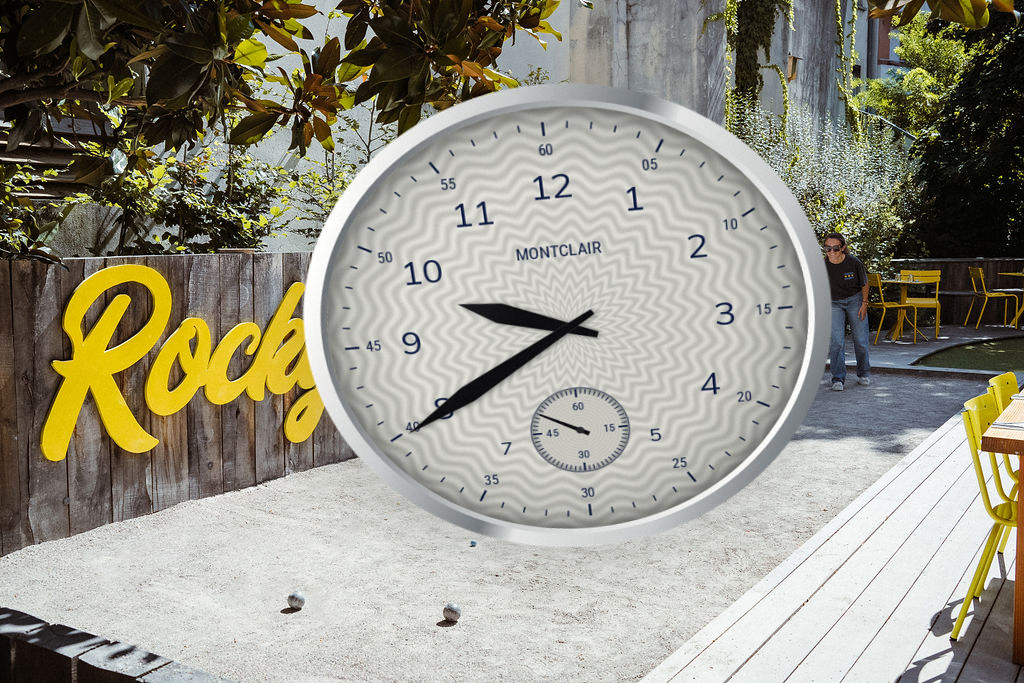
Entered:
9h39m50s
